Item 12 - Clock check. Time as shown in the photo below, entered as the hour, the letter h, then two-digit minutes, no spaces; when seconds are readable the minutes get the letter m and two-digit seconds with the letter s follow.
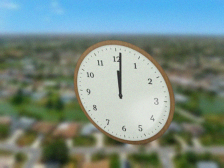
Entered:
12h01
